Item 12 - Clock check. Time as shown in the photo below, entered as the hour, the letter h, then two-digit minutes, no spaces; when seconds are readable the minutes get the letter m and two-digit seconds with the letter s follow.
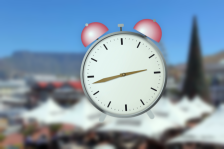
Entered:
2h43
